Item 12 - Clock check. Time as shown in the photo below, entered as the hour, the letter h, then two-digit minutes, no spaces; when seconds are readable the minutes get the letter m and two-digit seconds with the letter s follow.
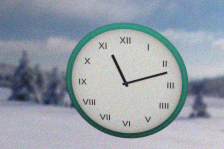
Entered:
11h12
